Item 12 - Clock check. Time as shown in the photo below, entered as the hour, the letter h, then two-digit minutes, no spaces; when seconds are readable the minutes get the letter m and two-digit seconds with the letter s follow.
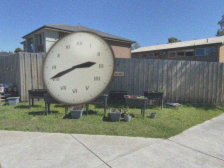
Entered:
2h41
